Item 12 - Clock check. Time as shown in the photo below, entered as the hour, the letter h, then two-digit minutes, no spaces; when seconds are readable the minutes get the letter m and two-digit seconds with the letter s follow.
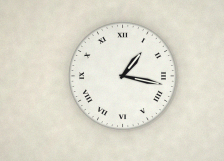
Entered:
1h17
